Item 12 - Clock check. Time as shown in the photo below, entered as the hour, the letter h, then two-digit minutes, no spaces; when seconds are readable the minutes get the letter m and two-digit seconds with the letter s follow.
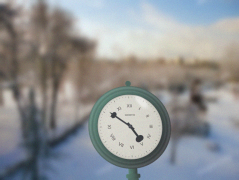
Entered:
4h51
